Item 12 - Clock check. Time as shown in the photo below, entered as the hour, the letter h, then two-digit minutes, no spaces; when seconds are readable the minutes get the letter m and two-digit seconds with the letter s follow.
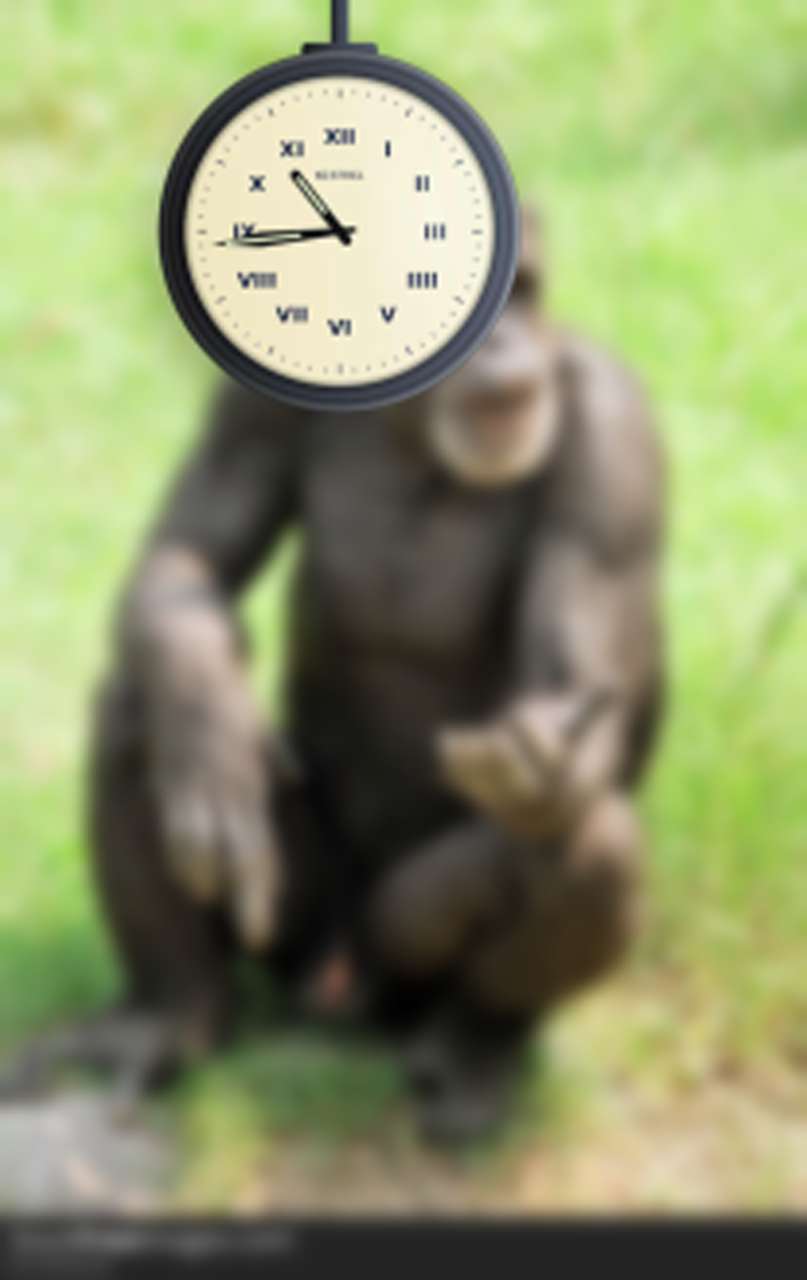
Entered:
10h44
